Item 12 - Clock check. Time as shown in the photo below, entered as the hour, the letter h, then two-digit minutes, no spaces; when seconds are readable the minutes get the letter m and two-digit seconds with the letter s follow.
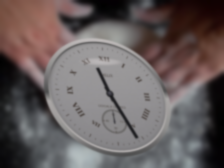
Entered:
11h26
